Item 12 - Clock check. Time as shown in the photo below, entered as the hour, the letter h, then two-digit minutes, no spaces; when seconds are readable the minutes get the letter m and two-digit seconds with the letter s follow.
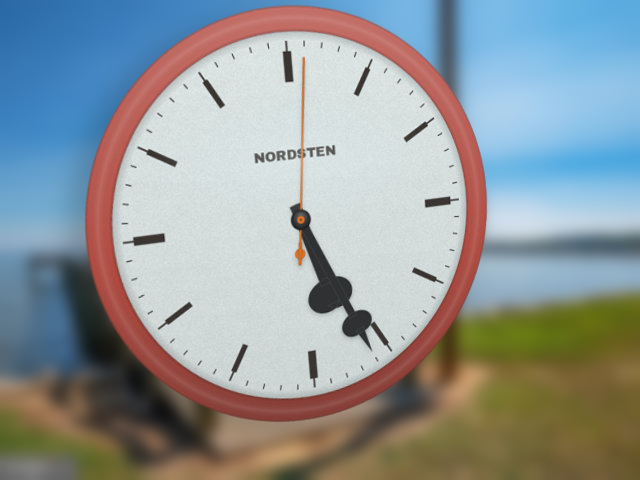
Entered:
5h26m01s
